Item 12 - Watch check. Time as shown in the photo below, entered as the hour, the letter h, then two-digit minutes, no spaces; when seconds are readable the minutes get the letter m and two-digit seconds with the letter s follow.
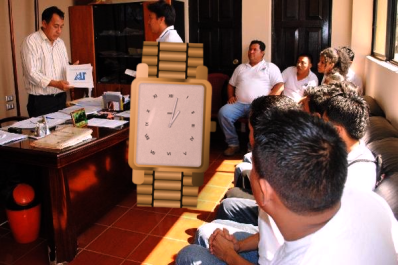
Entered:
1h02
